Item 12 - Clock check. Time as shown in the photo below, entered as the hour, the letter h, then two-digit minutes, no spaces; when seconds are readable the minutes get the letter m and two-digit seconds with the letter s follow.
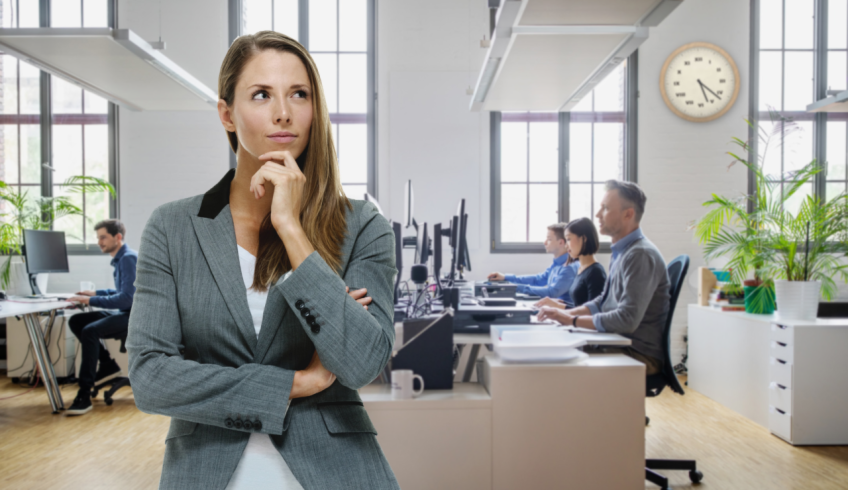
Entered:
5h22
